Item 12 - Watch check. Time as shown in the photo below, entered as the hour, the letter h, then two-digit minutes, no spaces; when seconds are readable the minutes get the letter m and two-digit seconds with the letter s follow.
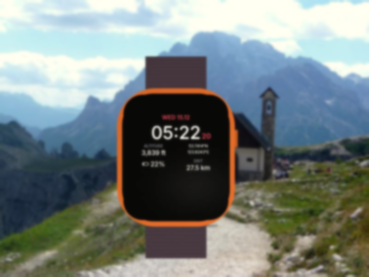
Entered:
5h22
